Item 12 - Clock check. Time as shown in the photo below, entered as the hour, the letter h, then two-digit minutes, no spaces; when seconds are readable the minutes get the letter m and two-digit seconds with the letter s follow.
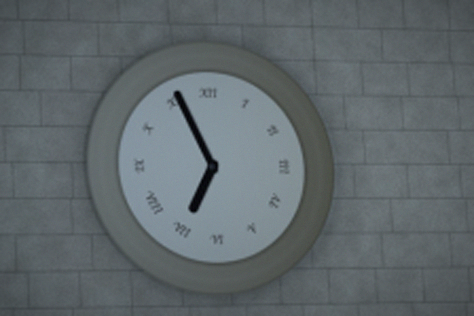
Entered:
6h56
